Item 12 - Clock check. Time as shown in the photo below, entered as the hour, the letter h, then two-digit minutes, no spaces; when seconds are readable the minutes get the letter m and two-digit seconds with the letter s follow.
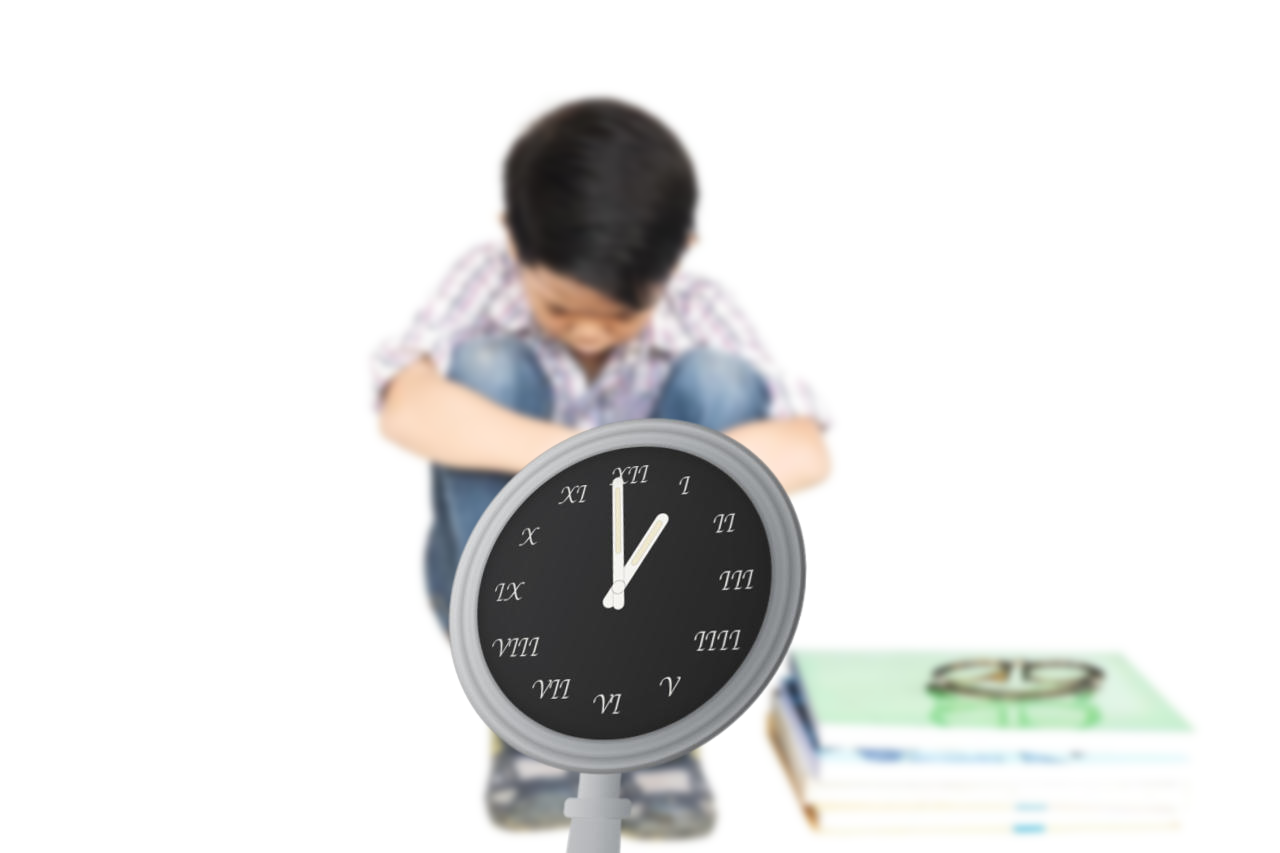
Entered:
12h59
